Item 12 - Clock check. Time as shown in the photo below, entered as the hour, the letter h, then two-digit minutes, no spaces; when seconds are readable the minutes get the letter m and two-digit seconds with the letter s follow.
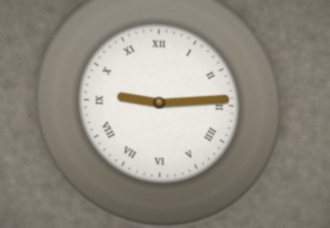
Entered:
9h14
